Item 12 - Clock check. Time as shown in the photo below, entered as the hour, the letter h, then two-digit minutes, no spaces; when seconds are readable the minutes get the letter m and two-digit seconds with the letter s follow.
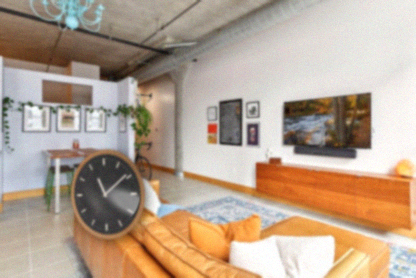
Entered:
11h09
